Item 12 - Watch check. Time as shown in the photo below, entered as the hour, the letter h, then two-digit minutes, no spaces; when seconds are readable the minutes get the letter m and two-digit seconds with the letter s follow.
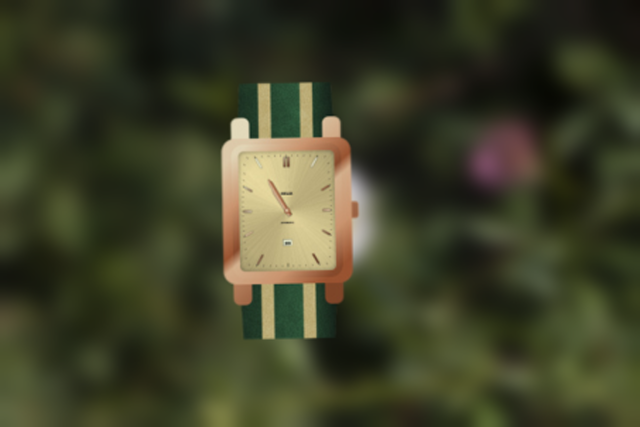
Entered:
10h55
